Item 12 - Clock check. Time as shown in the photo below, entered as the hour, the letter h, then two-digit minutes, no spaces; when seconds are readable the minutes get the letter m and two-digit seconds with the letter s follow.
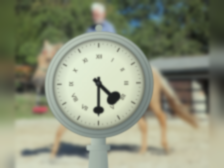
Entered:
4h30
